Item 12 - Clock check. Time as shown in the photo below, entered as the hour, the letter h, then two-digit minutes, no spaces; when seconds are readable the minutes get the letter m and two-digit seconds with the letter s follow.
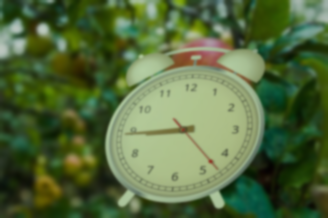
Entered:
8h44m23s
